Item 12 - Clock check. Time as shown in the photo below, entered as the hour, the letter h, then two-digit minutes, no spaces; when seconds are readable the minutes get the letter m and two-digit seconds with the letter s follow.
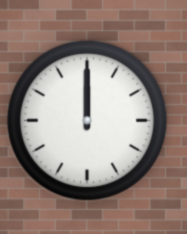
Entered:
12h00
